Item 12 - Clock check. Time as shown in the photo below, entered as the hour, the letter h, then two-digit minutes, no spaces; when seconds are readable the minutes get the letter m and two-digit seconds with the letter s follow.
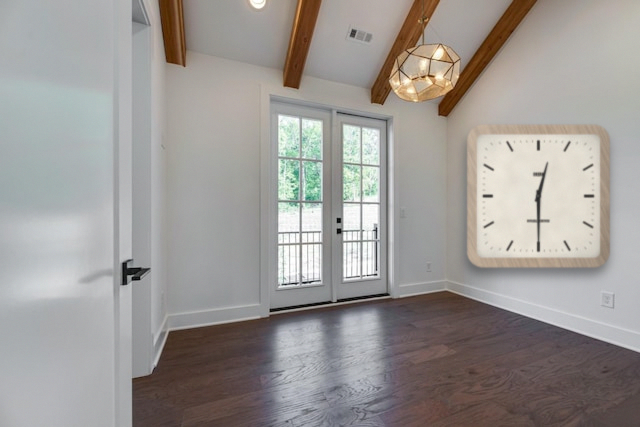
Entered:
12h30
